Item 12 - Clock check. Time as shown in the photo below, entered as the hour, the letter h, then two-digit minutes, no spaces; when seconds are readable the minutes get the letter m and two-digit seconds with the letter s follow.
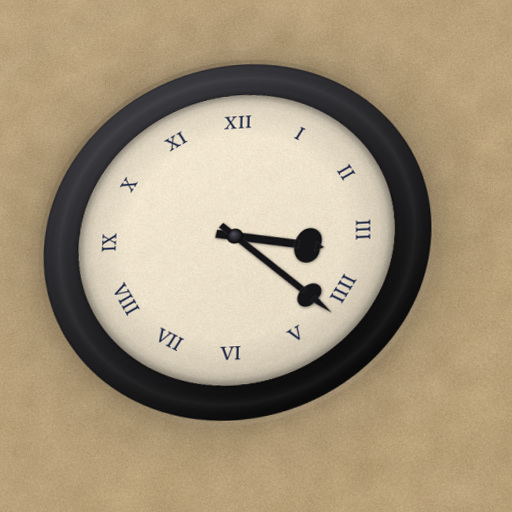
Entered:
3h22
